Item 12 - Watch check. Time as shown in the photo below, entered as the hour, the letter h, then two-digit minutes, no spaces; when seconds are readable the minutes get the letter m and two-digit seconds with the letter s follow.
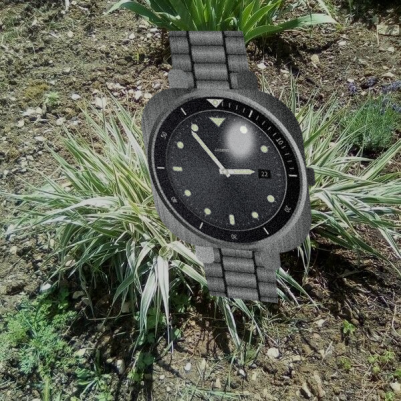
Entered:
2h54
